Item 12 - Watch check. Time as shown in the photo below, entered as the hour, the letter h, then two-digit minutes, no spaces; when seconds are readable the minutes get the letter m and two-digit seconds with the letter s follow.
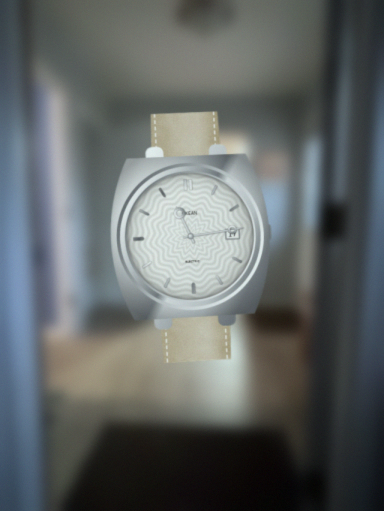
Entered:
11h14
